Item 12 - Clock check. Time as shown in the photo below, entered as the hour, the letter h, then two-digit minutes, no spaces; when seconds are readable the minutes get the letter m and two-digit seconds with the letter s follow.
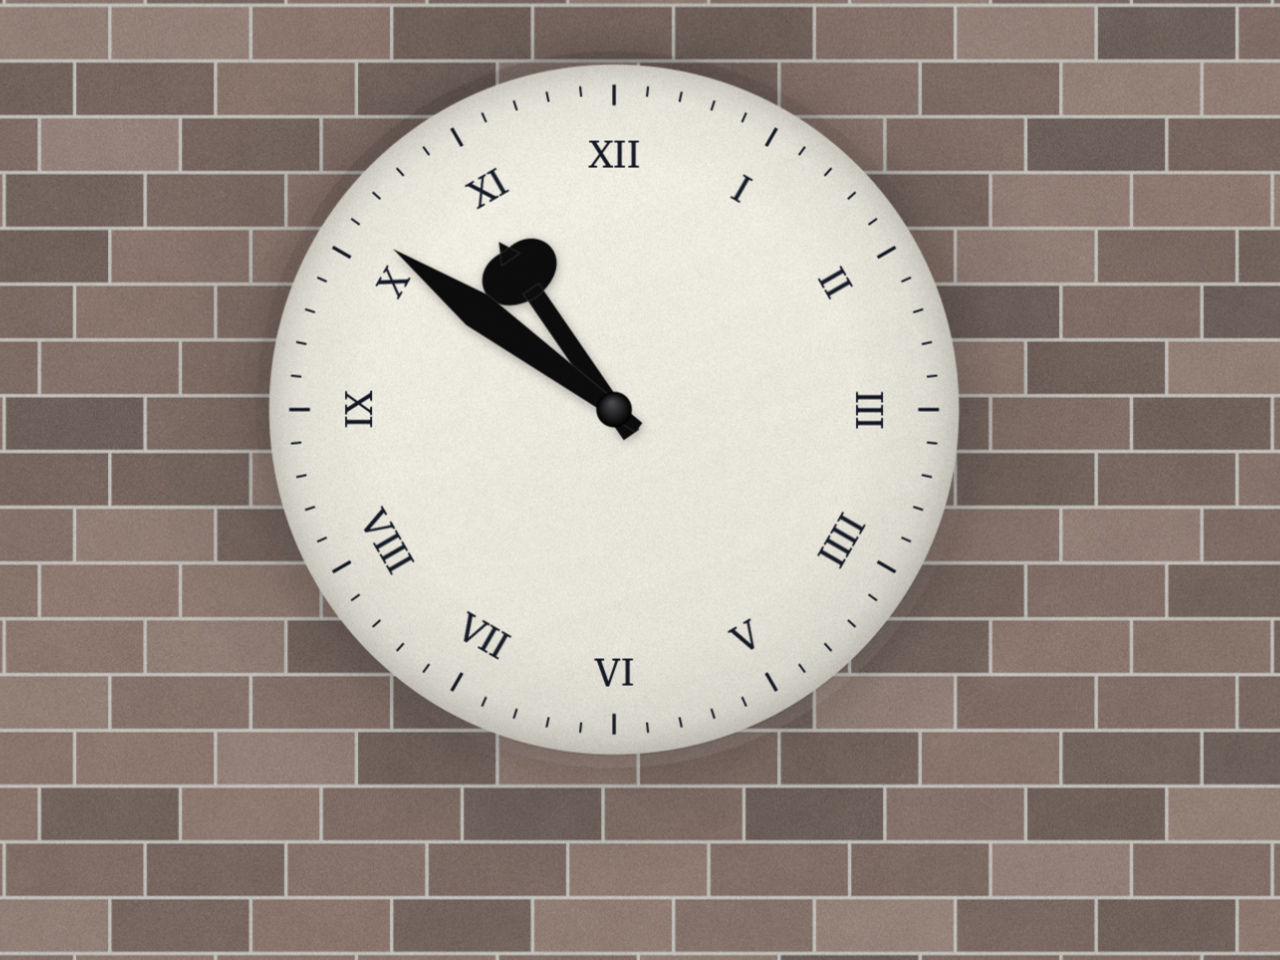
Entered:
10h51
